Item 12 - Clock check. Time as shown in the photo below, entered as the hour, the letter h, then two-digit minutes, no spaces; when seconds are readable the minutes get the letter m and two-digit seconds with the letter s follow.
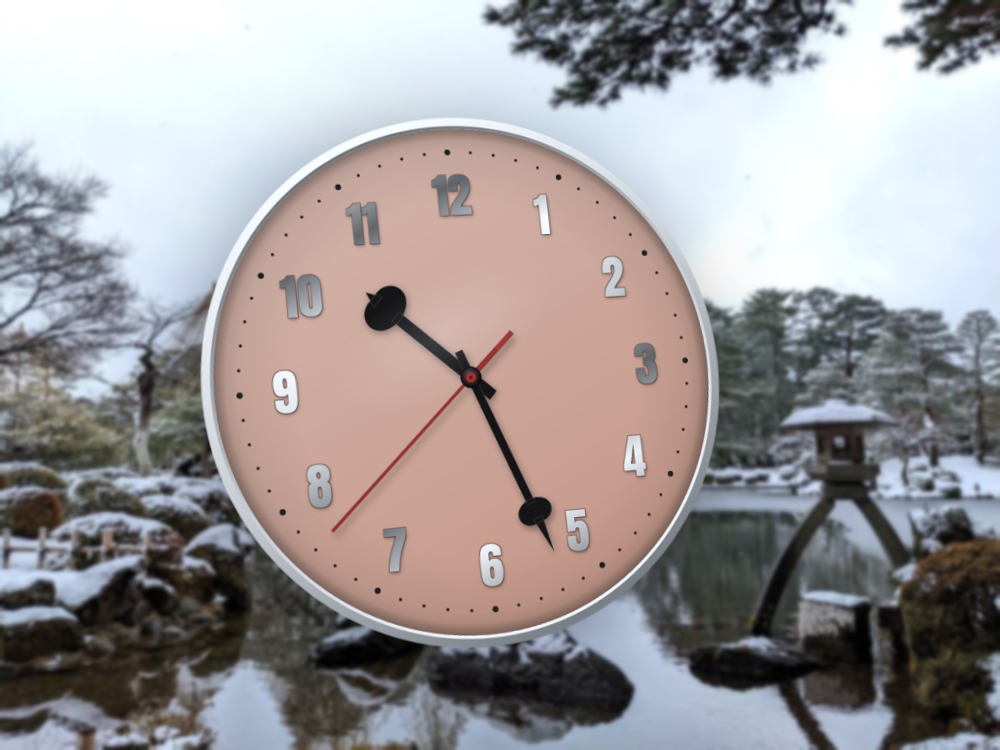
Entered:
10h26m38s
